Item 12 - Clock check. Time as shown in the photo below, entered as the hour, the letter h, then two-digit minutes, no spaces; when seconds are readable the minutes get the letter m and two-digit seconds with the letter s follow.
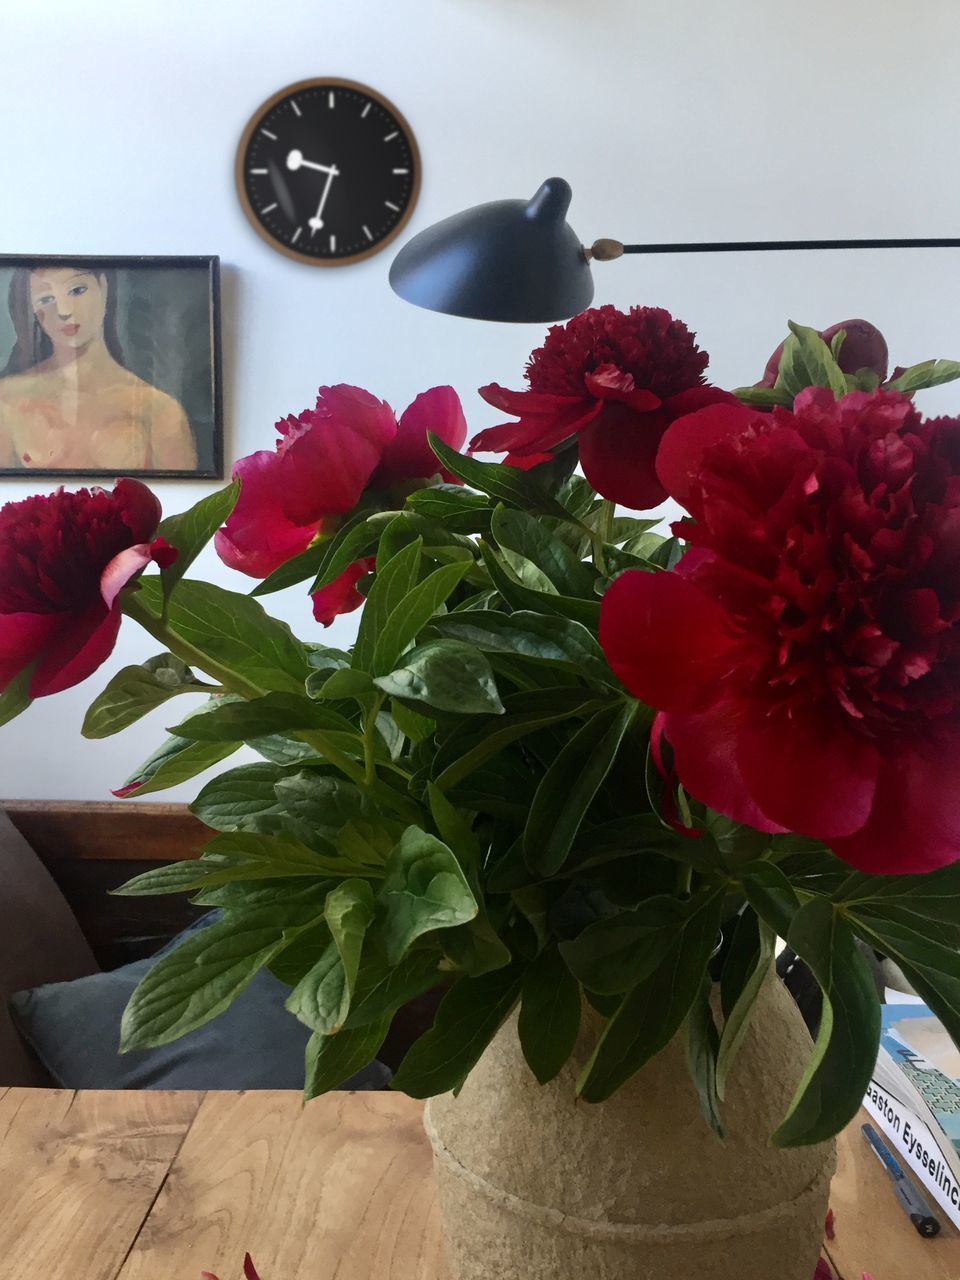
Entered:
9h33
